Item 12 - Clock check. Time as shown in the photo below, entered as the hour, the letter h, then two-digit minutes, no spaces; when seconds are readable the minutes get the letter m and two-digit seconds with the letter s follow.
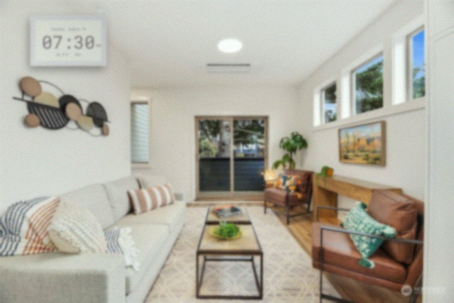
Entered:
7h30
